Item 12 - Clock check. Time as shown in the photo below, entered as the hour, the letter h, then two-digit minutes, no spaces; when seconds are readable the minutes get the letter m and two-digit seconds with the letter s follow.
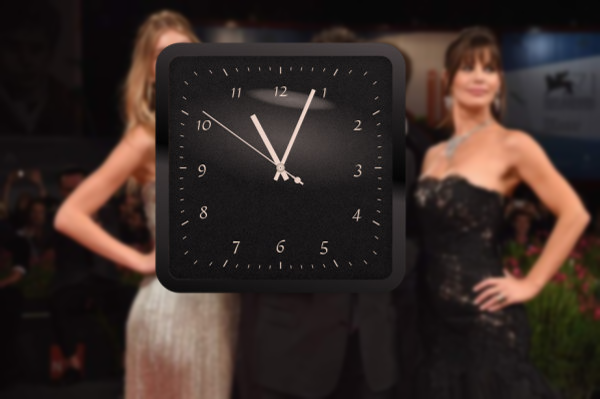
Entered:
11h03m51s
